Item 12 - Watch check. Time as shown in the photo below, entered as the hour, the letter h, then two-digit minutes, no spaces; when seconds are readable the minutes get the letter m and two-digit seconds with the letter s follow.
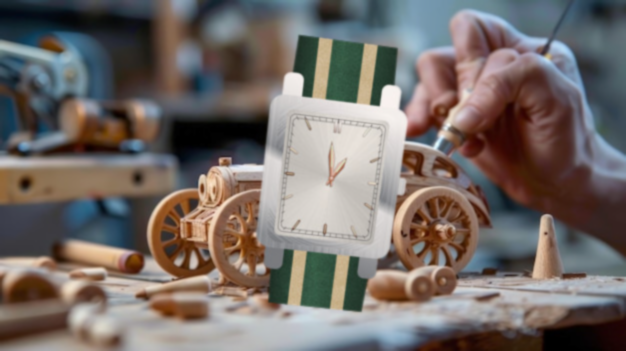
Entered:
12h59
